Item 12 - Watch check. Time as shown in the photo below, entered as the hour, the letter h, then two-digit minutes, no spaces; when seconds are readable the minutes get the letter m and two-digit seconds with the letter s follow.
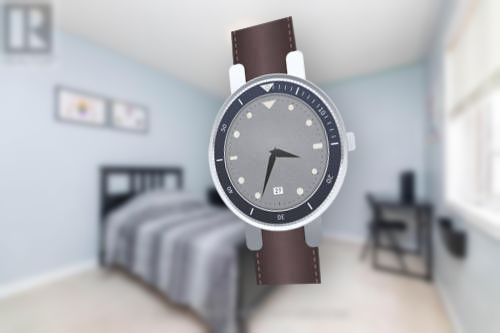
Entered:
3h34
